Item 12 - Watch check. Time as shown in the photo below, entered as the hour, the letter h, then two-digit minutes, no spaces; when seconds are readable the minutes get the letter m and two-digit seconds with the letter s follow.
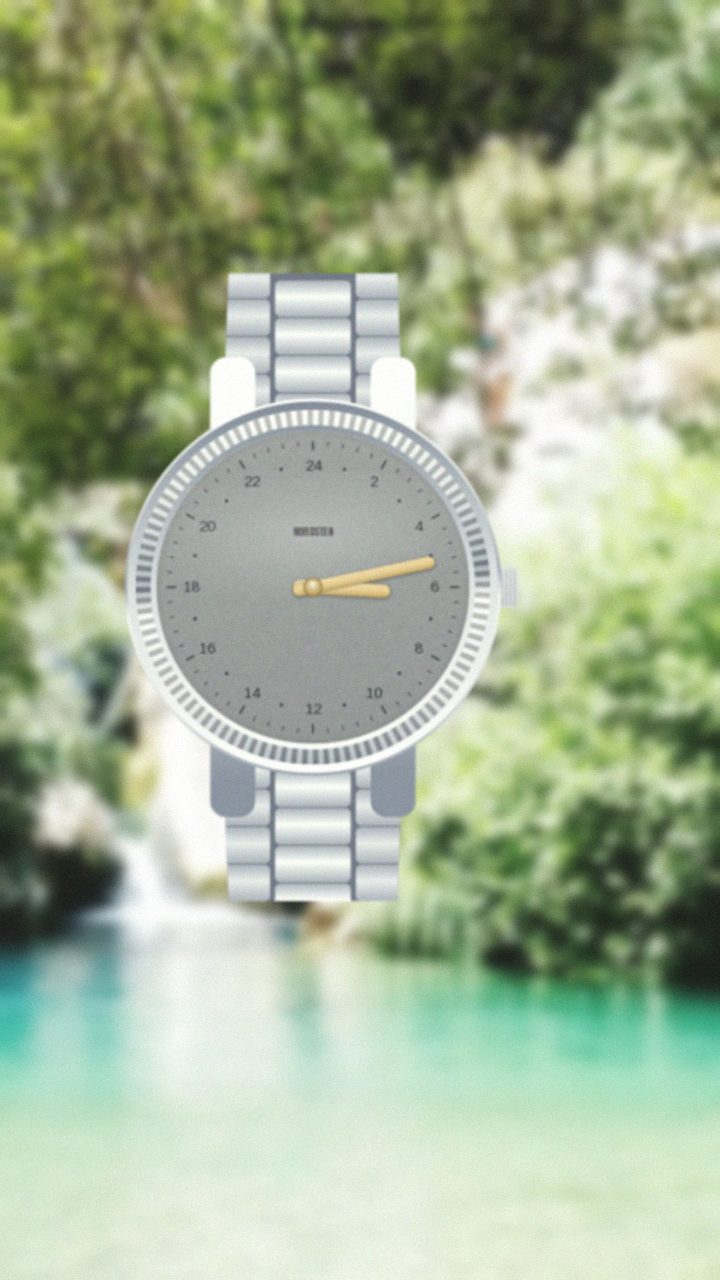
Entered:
6h13
